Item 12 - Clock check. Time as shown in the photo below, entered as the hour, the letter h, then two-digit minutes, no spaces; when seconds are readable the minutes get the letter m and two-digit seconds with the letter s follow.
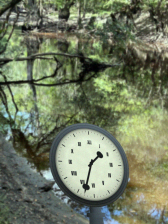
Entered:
1h33
